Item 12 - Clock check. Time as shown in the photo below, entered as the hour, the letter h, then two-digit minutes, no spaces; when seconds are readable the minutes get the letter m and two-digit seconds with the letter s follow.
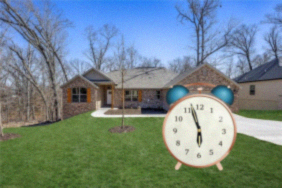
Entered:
5h57
